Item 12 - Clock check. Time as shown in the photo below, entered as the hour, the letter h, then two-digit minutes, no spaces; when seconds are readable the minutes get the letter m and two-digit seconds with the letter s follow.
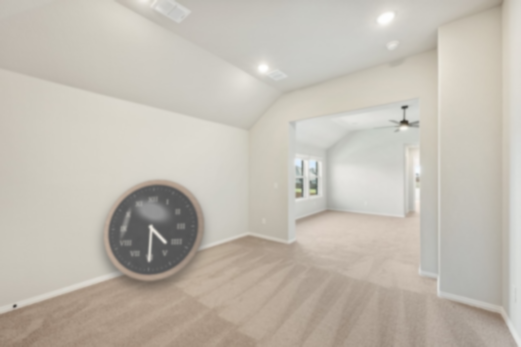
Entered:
4h30
